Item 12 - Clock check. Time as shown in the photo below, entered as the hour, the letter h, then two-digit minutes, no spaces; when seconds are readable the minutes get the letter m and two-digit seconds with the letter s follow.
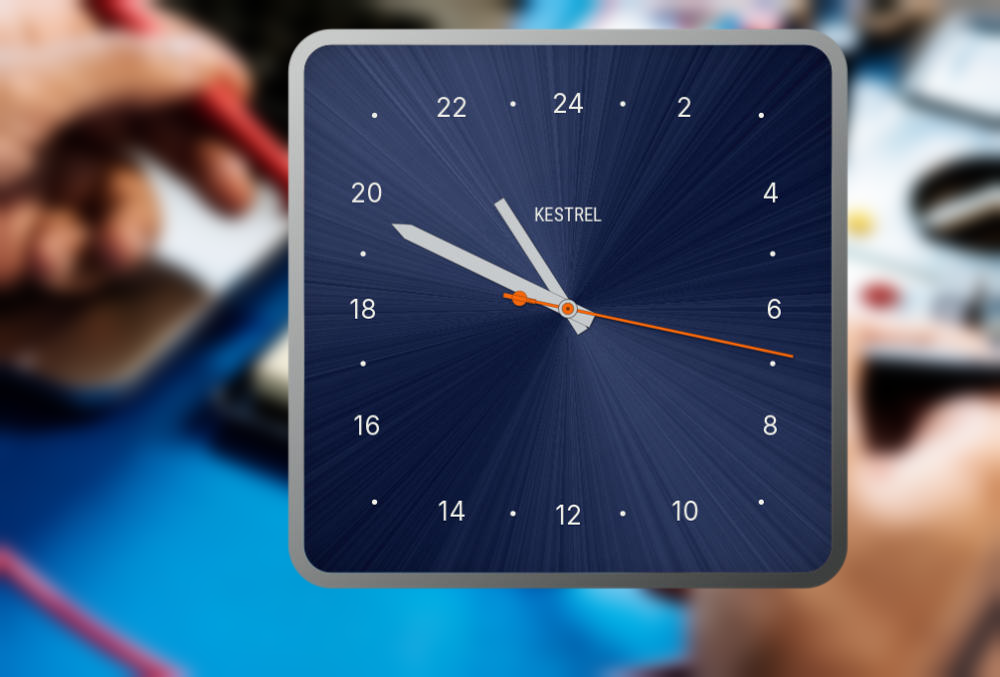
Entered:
21h49m17s
